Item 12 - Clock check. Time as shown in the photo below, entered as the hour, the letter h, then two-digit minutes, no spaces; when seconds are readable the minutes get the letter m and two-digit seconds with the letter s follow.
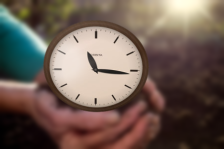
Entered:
11h16
